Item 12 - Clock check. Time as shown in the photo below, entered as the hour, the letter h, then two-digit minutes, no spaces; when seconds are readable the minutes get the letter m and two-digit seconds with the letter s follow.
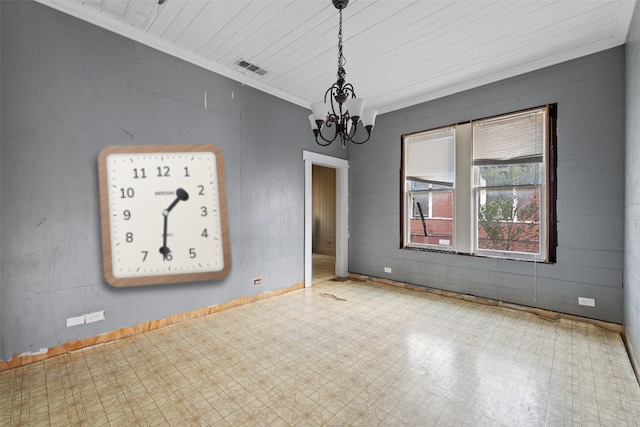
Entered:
1h31
